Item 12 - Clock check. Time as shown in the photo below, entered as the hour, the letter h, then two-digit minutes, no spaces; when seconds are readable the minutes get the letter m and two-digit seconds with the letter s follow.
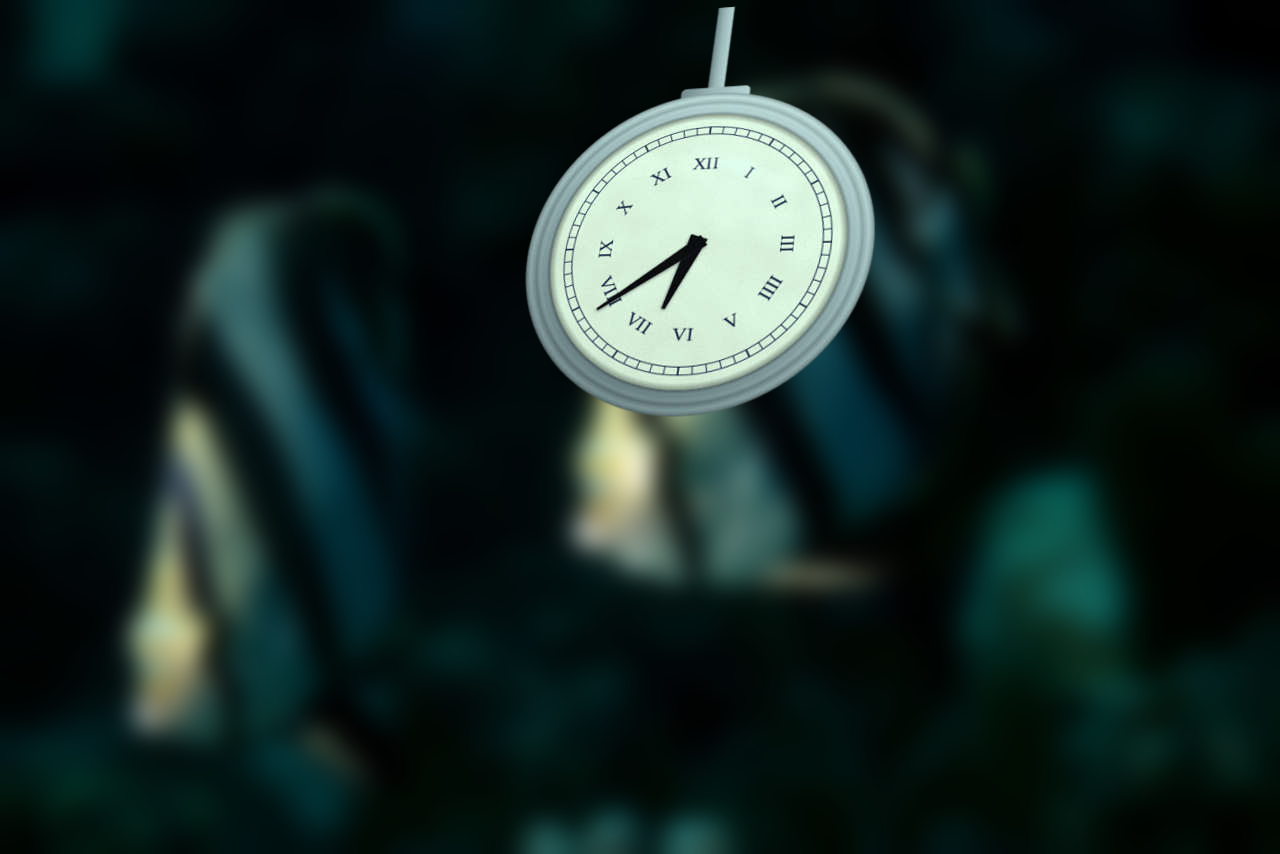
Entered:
6h39
